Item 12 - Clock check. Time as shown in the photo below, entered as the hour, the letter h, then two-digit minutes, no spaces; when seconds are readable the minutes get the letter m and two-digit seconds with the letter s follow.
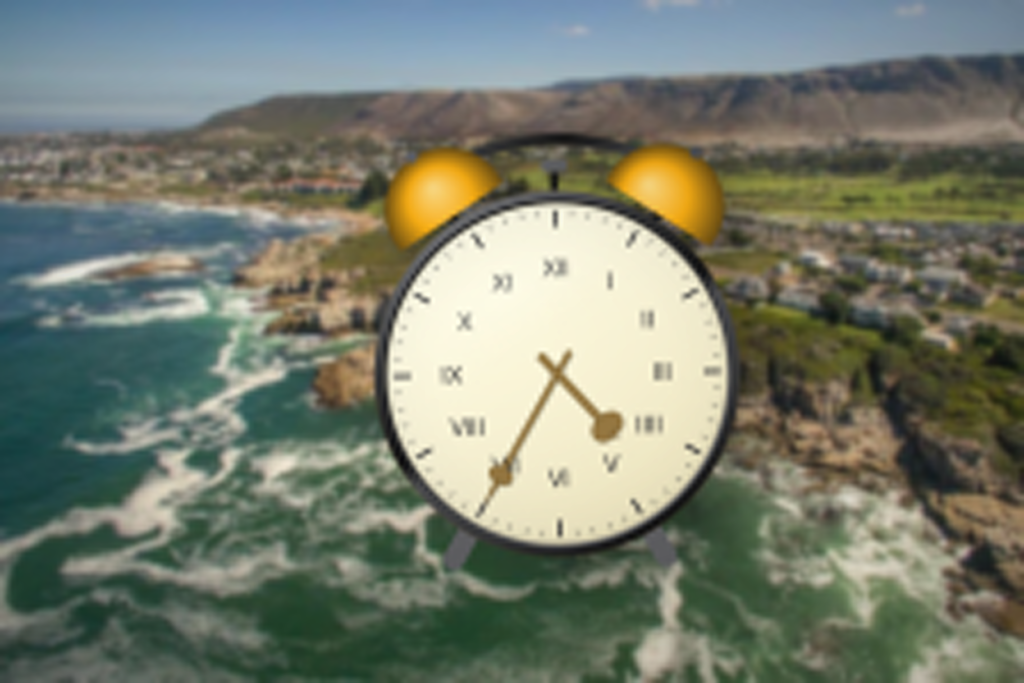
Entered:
4h35
